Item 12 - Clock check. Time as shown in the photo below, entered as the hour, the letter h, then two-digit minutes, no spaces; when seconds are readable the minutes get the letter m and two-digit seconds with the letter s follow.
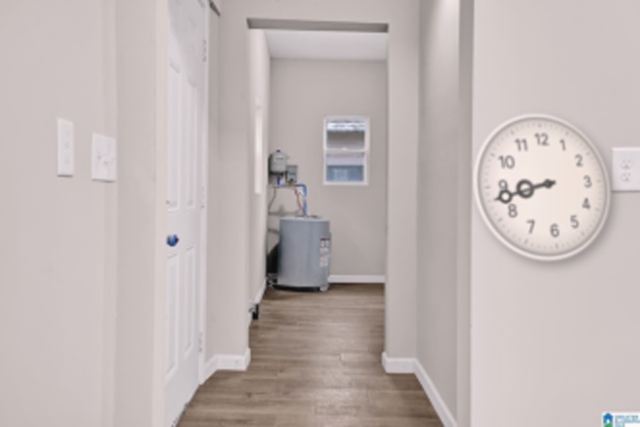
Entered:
8h43
